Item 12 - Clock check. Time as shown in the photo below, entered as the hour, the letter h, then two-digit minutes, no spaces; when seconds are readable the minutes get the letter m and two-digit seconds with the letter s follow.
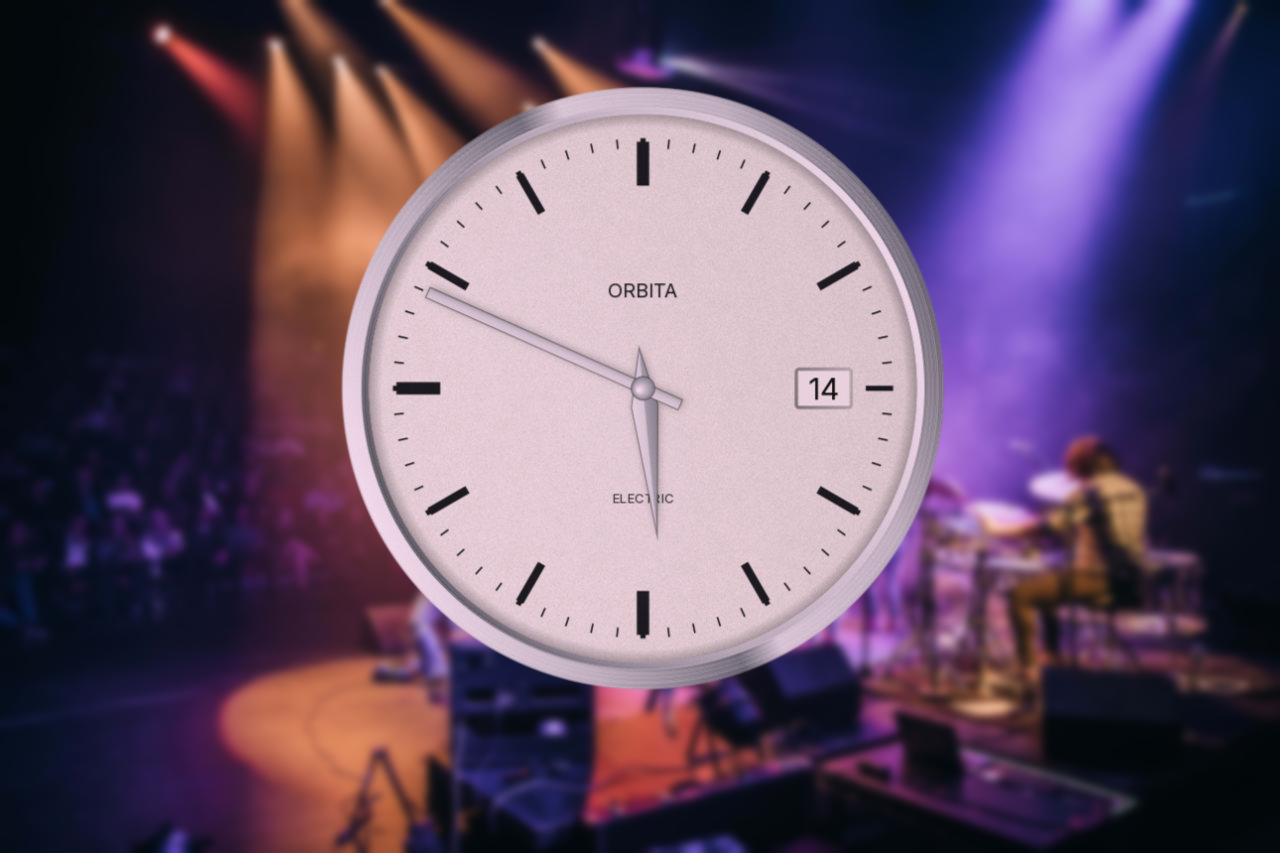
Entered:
5h49
